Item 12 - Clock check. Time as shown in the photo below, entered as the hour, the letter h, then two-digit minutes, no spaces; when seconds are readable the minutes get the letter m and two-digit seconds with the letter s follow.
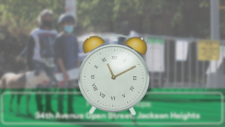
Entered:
11h10
